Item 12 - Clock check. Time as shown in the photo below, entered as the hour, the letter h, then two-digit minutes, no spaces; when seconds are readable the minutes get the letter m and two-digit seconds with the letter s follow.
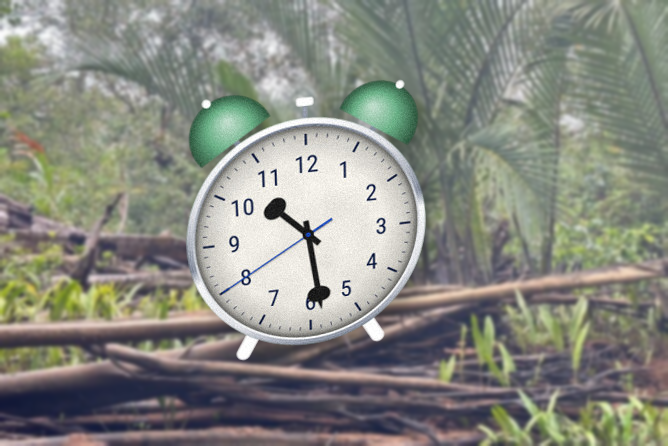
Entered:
10h28m40s
